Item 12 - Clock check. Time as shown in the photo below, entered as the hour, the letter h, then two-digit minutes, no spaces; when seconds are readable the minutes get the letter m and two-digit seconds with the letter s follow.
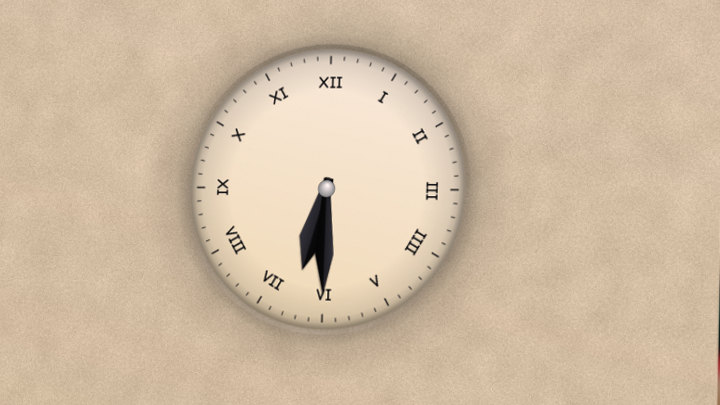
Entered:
6h30
